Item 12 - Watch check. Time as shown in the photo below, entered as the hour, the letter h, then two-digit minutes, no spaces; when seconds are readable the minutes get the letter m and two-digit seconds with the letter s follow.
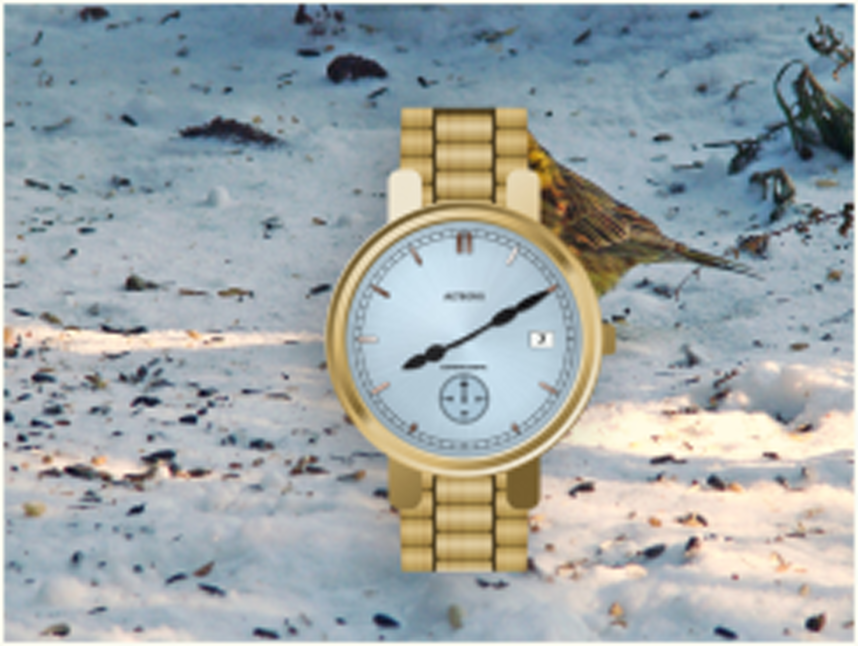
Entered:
8h10
